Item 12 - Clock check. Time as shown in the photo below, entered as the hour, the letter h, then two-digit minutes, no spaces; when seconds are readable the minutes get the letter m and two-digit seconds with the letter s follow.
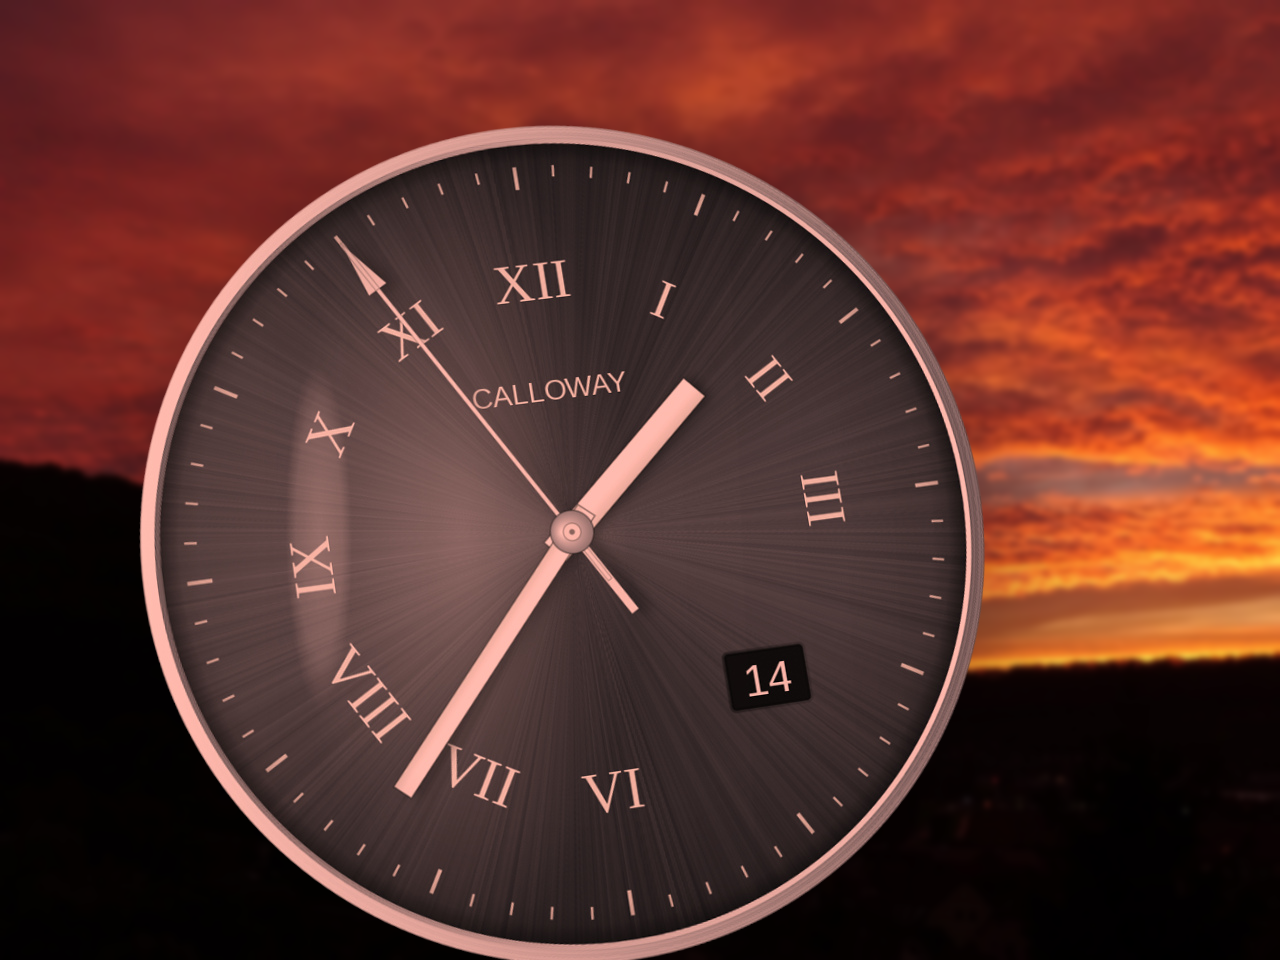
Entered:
1h36m55s
